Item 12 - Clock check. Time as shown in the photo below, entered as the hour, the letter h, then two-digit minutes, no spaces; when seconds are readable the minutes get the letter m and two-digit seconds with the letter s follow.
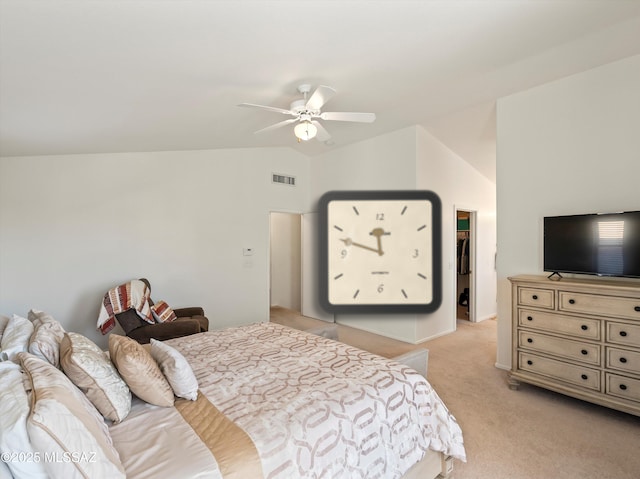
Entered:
11h48
